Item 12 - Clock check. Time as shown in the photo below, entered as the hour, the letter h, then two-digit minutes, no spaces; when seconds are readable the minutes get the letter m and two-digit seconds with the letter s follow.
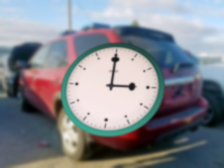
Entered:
3h00
